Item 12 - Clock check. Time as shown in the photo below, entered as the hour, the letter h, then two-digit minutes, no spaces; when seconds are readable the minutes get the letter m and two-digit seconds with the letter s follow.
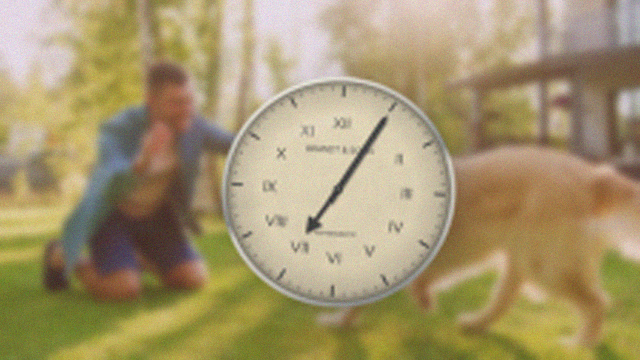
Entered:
7h05
